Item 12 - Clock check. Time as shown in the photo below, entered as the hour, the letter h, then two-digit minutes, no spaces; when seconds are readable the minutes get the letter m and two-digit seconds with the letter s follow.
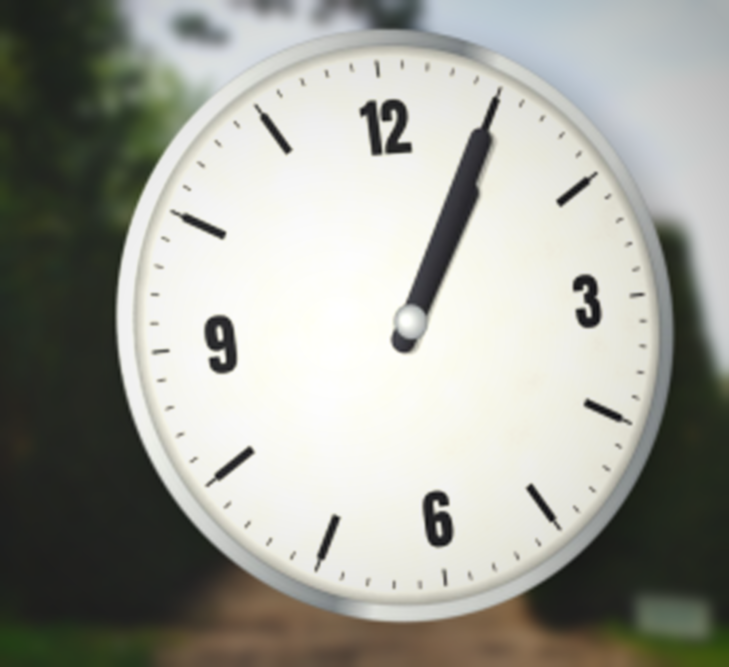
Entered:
1h05
